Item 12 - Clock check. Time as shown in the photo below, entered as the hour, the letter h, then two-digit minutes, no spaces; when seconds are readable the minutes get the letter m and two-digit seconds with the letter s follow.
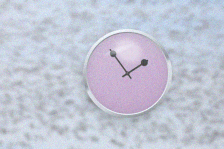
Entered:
1h54
